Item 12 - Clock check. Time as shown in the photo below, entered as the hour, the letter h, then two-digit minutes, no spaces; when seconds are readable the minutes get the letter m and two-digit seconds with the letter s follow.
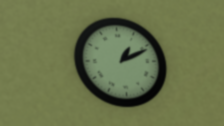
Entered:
1h11
